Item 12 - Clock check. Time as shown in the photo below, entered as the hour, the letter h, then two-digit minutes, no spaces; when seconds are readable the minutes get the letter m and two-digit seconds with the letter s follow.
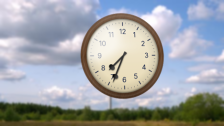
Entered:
7h34
